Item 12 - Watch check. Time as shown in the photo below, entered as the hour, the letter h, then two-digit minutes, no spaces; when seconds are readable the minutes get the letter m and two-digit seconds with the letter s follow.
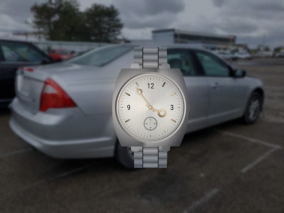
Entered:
3h54
